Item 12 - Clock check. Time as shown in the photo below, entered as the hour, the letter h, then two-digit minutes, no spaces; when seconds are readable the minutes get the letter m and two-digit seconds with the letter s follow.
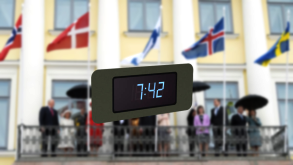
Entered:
7h42
